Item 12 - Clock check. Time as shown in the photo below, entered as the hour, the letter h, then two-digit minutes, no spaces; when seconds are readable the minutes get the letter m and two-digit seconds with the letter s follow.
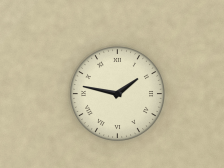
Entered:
1h47
